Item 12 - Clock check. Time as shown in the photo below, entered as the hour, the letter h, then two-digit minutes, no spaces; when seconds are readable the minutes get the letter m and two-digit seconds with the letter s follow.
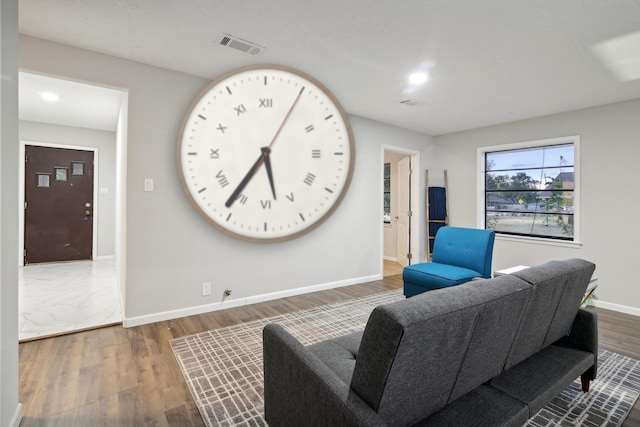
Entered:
5h36m05s
